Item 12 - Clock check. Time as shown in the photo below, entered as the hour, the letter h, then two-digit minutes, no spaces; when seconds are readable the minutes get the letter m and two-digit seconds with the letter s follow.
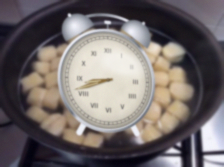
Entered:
8h42
